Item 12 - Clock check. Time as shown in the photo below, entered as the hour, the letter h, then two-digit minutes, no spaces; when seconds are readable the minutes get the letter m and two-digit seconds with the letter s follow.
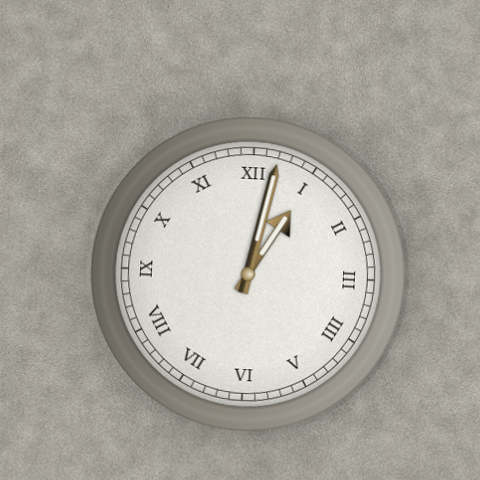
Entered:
1h02
